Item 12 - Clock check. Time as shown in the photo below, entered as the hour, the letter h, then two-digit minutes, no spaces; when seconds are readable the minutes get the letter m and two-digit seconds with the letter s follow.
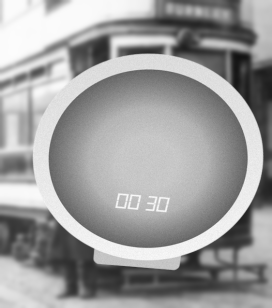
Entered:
0h30
